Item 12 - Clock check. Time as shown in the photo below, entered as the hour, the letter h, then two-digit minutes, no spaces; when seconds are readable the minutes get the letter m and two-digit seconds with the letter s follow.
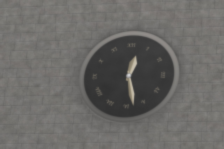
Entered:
12h28
